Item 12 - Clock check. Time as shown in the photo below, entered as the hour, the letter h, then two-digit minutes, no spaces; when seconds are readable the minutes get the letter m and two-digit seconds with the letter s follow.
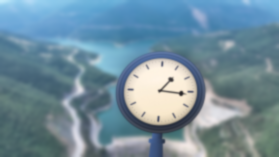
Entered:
1h16
